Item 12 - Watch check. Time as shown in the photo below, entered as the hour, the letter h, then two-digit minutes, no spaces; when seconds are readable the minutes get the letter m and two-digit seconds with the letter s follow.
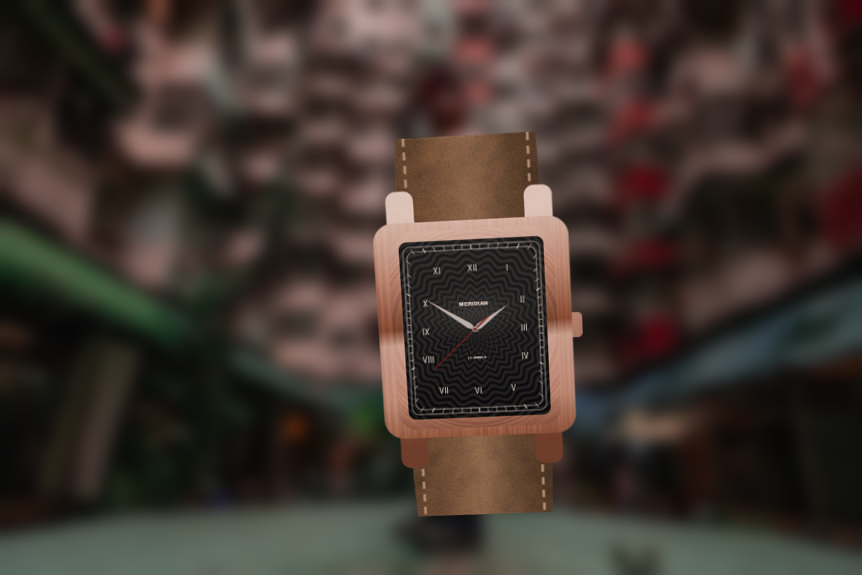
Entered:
1h50m38s
